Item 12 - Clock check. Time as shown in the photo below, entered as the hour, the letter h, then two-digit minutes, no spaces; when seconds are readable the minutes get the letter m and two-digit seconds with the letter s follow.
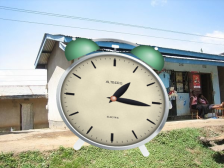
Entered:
1h16
